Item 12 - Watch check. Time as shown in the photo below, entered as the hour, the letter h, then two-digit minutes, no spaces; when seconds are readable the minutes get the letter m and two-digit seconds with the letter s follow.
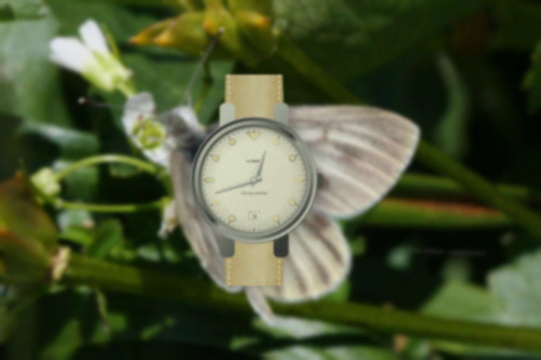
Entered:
12h42
